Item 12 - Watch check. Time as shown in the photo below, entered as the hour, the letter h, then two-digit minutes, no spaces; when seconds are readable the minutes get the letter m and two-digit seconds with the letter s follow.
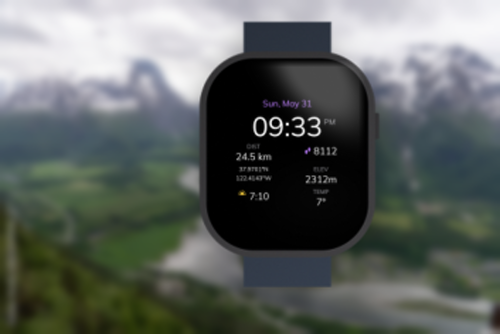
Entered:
9h33
